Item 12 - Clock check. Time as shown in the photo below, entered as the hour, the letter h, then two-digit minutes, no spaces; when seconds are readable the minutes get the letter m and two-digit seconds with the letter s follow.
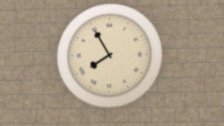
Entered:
7h55
